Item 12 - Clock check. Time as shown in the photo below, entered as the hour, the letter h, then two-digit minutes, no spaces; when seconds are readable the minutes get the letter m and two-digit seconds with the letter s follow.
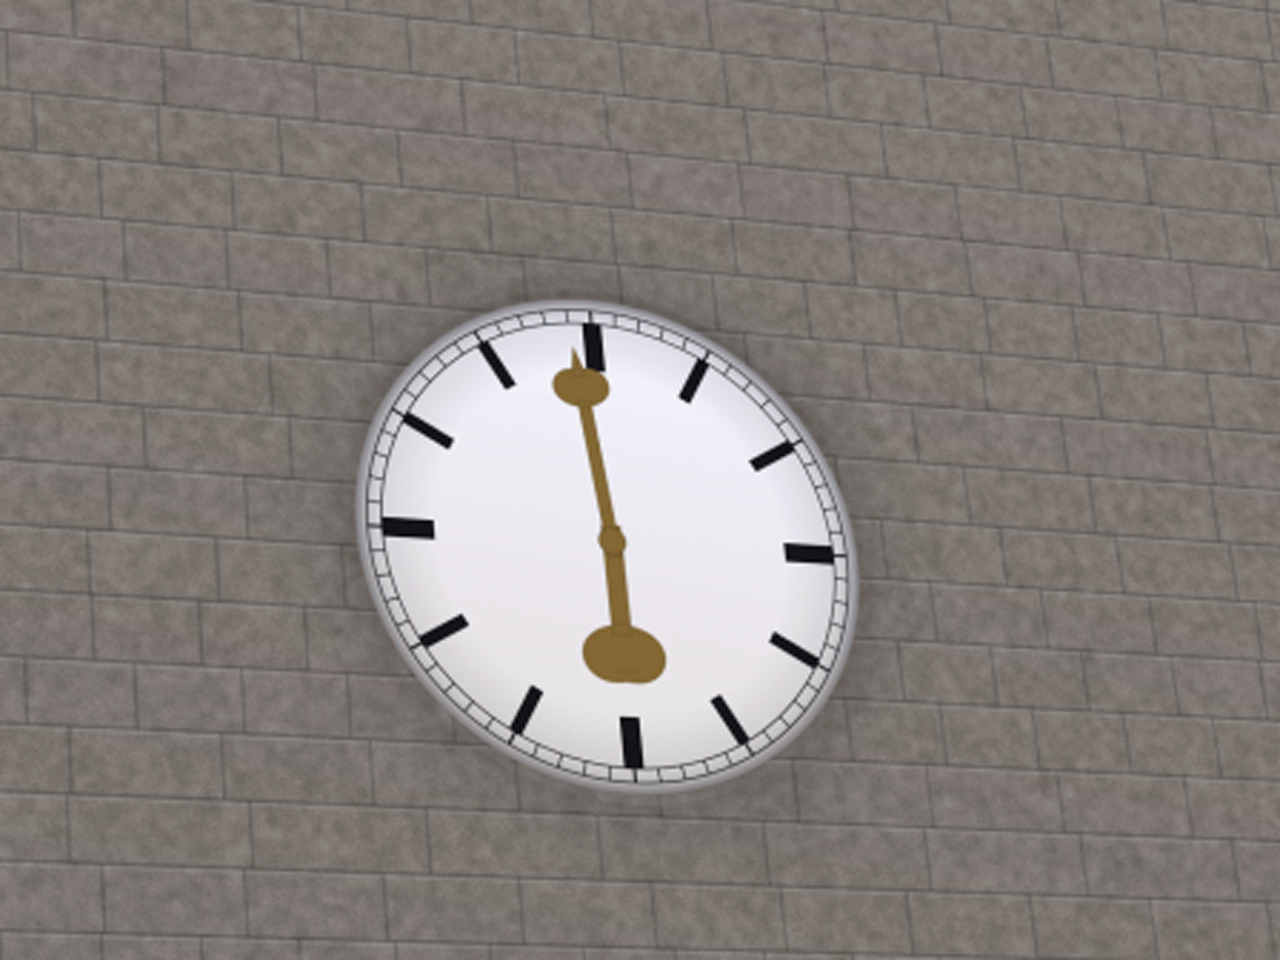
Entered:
5h59
